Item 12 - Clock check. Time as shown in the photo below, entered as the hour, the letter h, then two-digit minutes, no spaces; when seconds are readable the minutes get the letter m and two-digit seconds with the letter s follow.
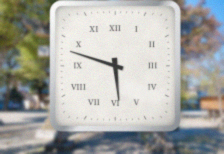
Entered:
5h48
